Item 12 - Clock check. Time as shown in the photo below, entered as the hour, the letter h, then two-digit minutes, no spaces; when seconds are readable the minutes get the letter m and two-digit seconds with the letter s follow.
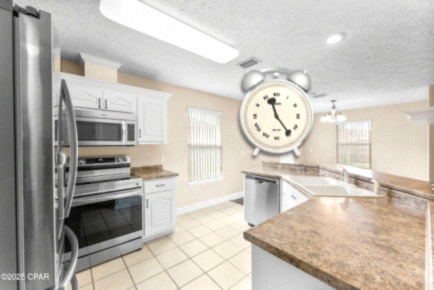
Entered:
11h24
